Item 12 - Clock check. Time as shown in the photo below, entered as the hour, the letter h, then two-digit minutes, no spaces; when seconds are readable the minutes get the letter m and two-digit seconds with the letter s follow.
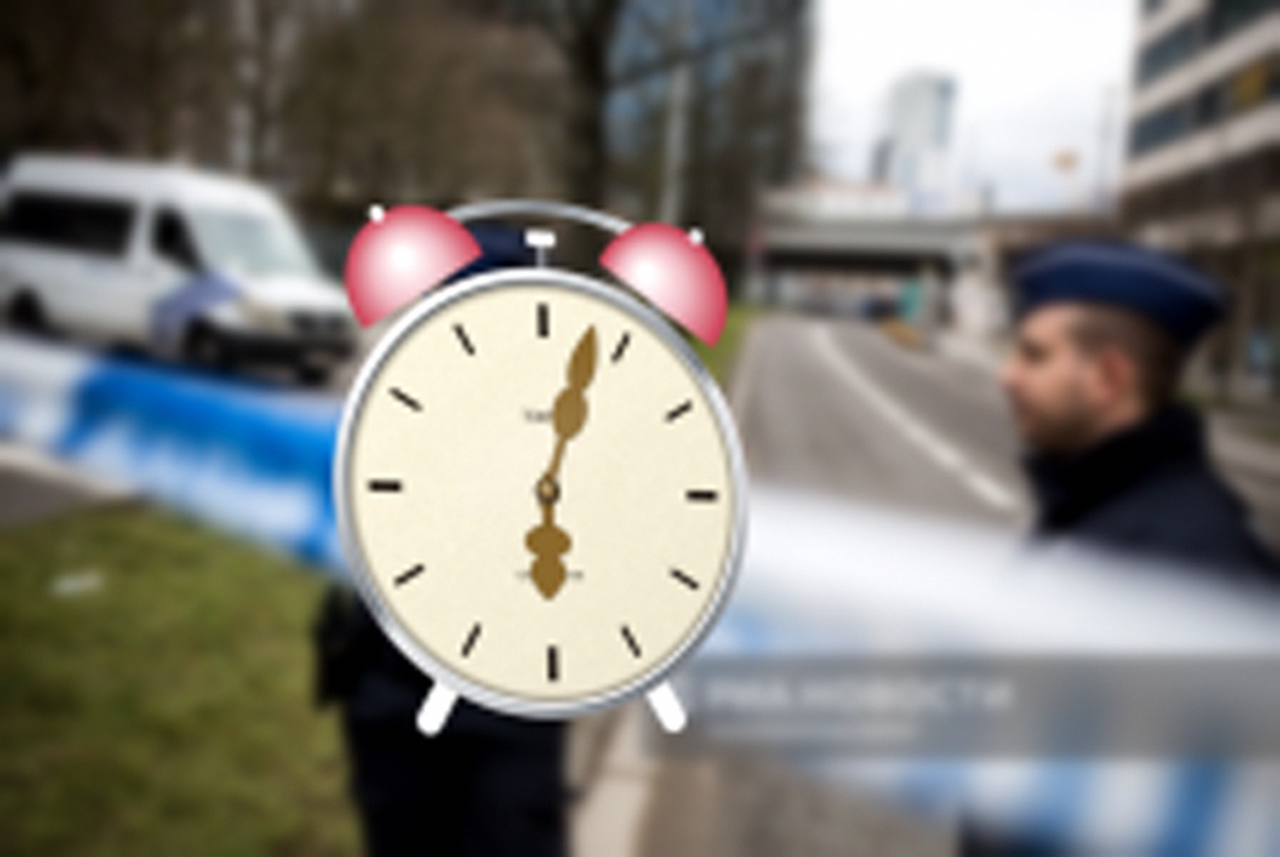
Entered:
6h03
